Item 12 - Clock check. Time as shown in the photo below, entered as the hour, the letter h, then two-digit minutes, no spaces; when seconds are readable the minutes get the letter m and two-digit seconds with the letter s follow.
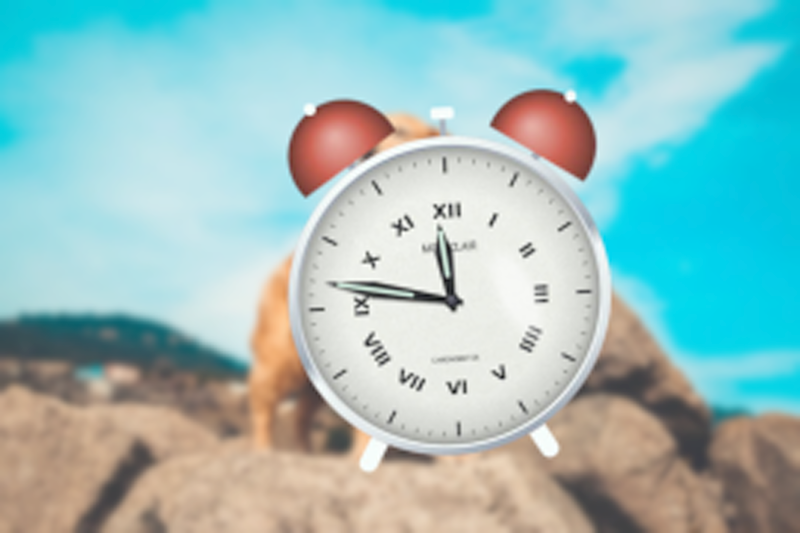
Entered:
11h47
